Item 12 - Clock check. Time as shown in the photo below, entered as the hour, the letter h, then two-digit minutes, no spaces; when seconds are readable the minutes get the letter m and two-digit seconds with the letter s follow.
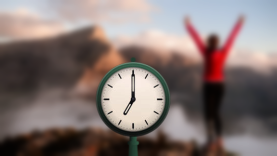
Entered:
7h00
